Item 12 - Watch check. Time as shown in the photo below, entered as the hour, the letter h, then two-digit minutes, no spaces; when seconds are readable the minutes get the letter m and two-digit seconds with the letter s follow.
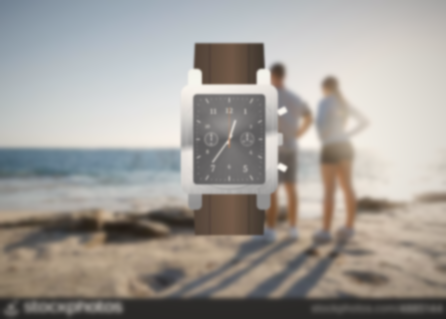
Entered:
12h36
